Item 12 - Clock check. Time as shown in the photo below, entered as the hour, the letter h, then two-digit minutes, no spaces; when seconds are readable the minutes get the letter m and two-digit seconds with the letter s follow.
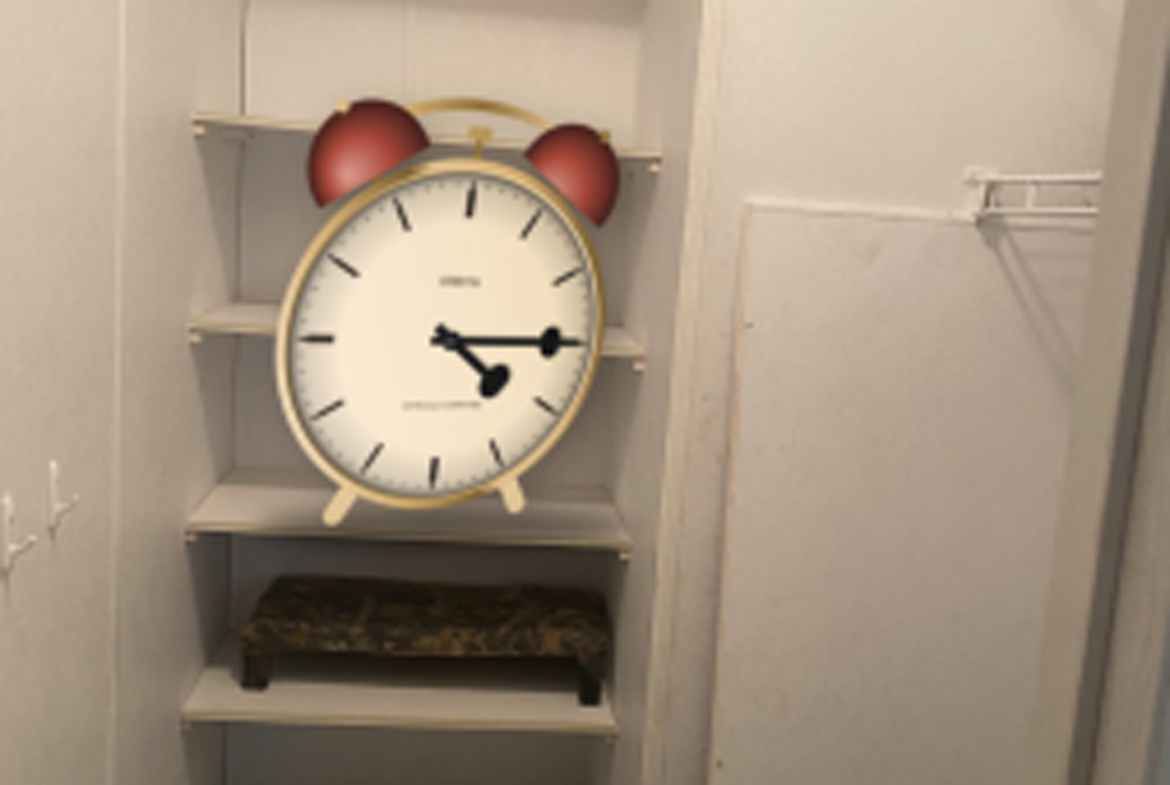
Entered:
4h15
